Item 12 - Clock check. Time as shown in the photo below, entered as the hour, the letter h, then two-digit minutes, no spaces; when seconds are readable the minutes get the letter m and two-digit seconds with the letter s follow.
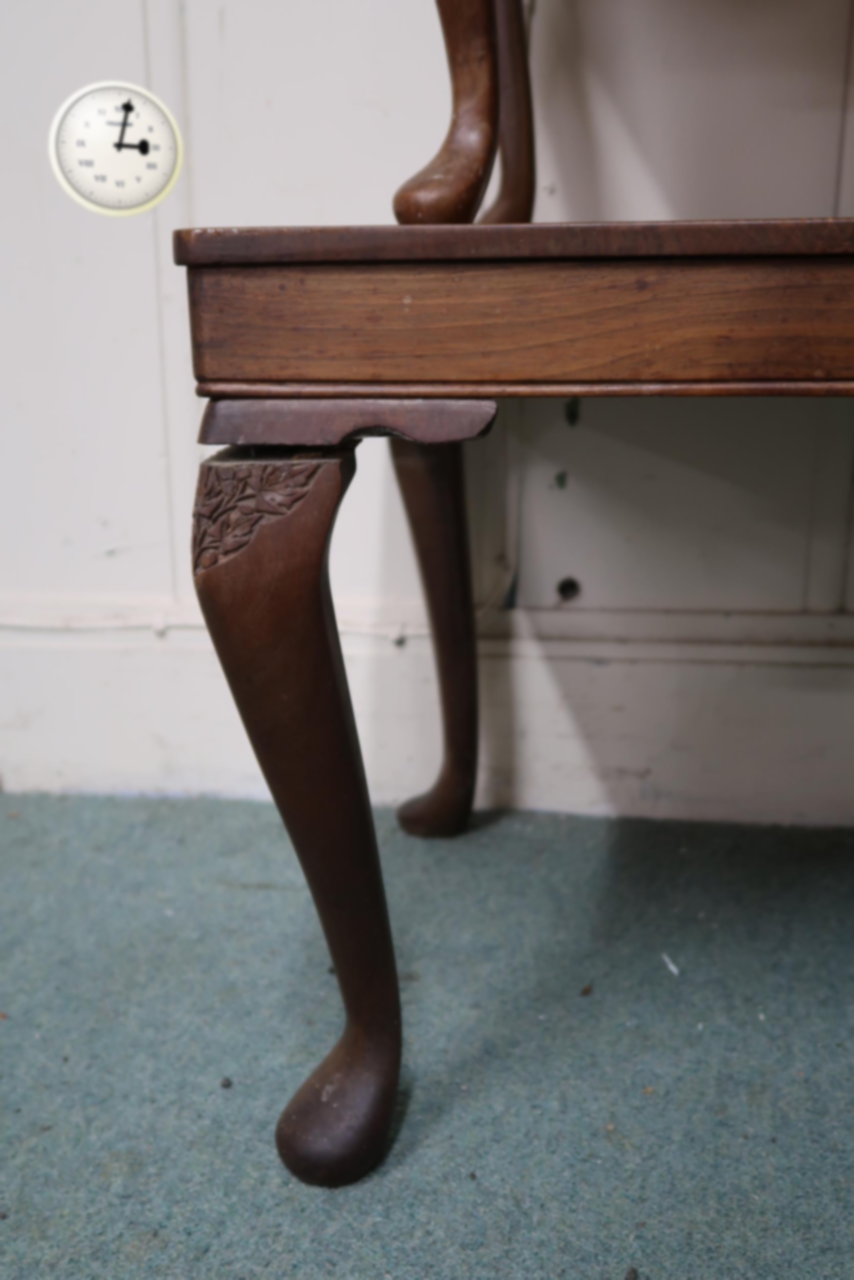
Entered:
3h02
